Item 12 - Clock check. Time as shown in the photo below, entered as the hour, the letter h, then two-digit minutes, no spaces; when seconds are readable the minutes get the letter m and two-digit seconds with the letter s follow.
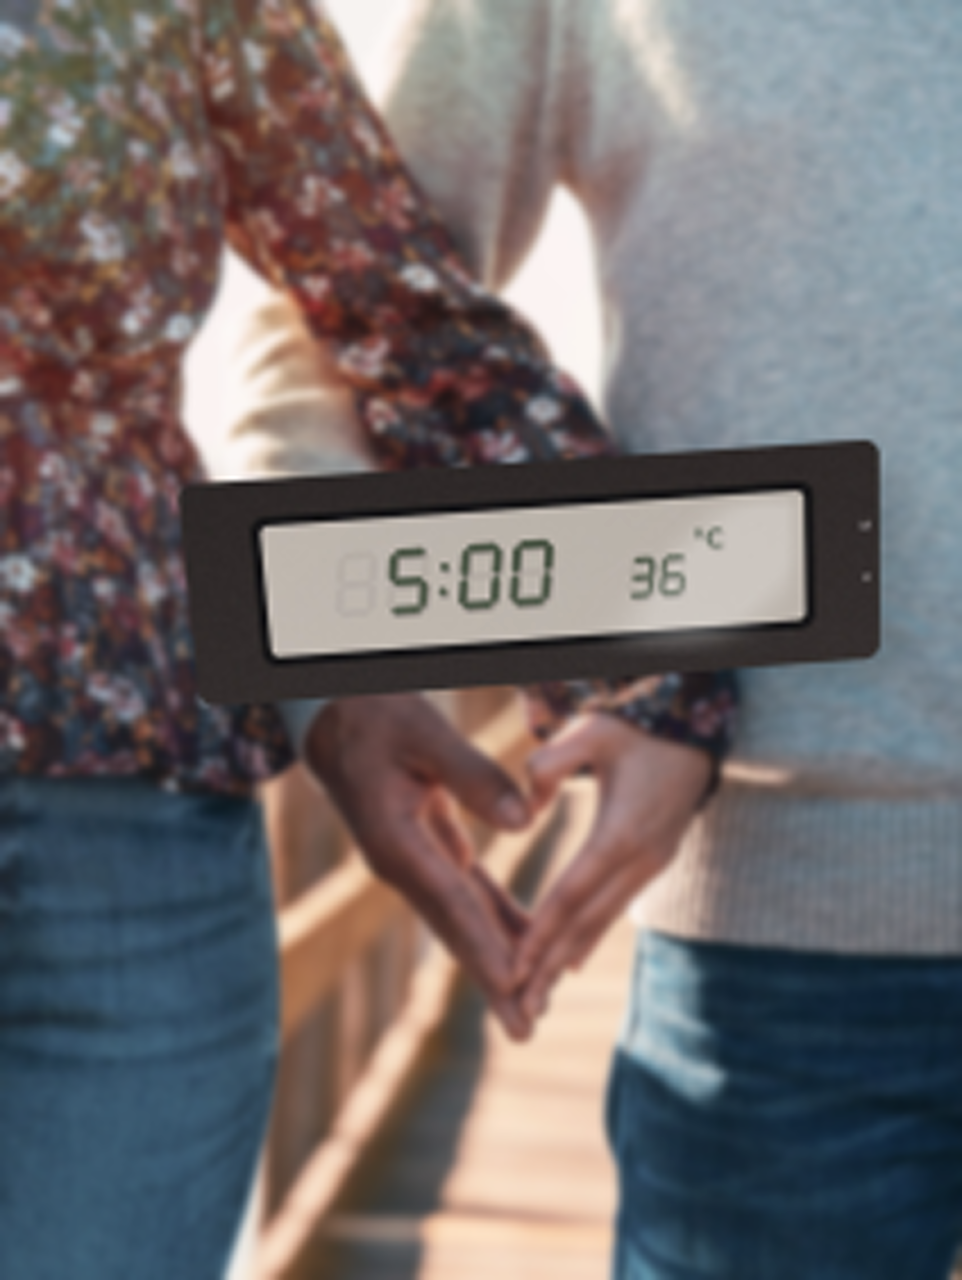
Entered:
5h00
